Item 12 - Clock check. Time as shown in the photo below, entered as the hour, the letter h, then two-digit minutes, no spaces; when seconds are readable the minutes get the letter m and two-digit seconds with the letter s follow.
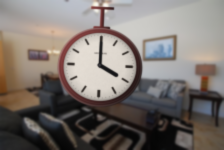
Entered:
4h00
